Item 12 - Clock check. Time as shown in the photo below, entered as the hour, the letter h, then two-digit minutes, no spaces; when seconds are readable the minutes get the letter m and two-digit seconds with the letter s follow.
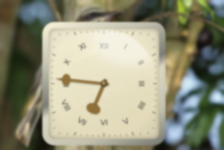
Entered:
6h46
